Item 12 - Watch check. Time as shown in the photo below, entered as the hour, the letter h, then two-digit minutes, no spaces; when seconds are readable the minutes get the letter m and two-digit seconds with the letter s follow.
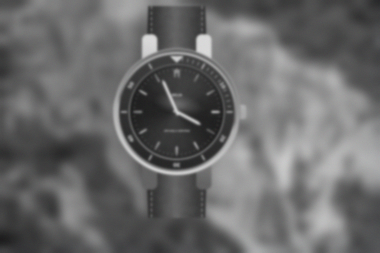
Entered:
3h56
